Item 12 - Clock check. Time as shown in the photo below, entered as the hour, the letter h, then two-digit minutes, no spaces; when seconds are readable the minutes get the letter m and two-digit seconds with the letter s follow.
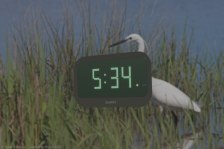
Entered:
5h34
